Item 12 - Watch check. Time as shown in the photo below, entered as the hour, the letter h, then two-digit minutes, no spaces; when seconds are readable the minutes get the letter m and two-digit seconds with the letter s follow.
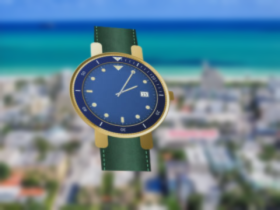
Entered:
2h05
